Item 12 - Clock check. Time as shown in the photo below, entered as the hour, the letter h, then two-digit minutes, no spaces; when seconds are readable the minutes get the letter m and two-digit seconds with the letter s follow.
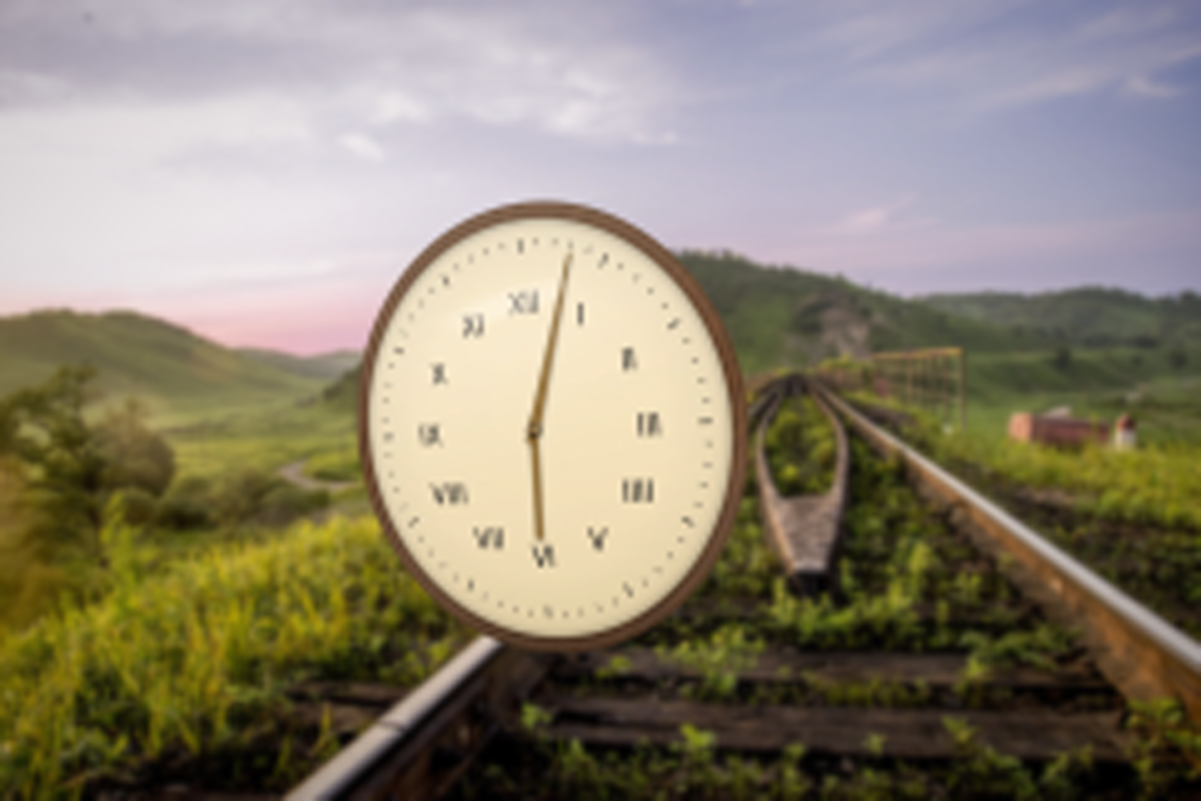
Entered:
6h03
